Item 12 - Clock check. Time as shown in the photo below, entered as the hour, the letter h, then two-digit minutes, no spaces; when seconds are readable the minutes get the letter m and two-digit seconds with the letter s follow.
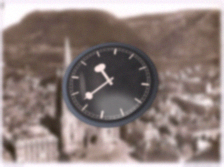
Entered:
10h37
